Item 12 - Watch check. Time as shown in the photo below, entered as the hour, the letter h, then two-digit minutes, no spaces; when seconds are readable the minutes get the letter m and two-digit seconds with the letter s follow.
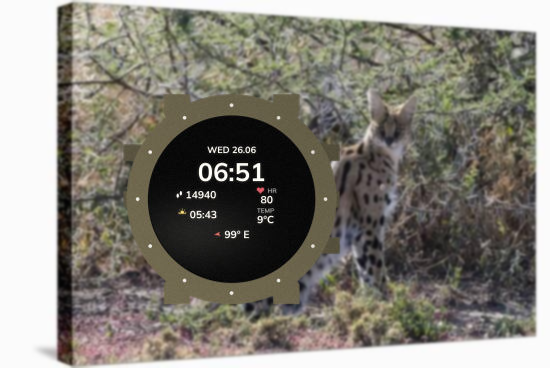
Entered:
6h51
